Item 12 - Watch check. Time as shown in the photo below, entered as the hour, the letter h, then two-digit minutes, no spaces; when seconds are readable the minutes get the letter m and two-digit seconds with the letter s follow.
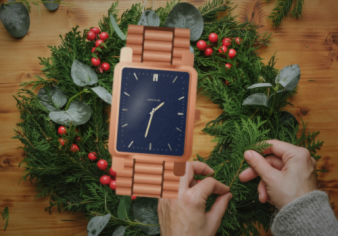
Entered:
1h32
